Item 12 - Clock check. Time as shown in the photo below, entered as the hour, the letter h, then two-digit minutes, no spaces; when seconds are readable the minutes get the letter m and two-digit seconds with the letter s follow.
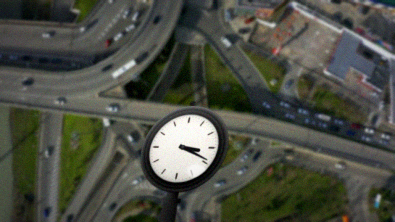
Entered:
3h19
